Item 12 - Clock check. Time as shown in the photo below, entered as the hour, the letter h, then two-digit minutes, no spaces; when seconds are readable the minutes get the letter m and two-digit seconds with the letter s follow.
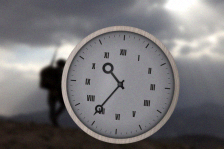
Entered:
10h36
